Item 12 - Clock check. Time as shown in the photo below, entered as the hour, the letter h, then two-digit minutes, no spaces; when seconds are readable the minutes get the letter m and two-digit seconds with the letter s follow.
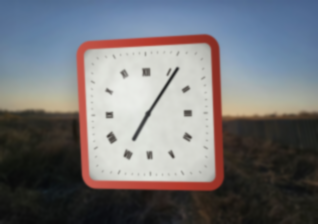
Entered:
7h06m06s
